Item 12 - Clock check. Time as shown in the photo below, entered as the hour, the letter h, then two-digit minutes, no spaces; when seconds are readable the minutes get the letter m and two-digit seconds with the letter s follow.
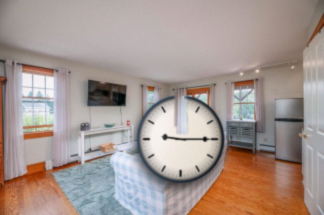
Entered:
9h15
